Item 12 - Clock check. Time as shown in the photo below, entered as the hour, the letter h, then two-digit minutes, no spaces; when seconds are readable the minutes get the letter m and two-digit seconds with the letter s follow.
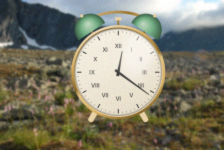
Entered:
12h21
